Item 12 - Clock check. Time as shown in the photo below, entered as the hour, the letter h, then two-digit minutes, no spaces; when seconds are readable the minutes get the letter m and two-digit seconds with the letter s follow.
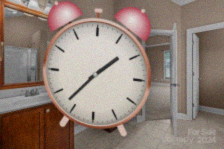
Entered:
1h37
